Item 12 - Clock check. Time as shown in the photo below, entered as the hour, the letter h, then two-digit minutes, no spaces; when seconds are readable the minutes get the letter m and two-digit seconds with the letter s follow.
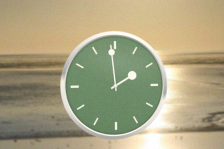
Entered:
1h59
